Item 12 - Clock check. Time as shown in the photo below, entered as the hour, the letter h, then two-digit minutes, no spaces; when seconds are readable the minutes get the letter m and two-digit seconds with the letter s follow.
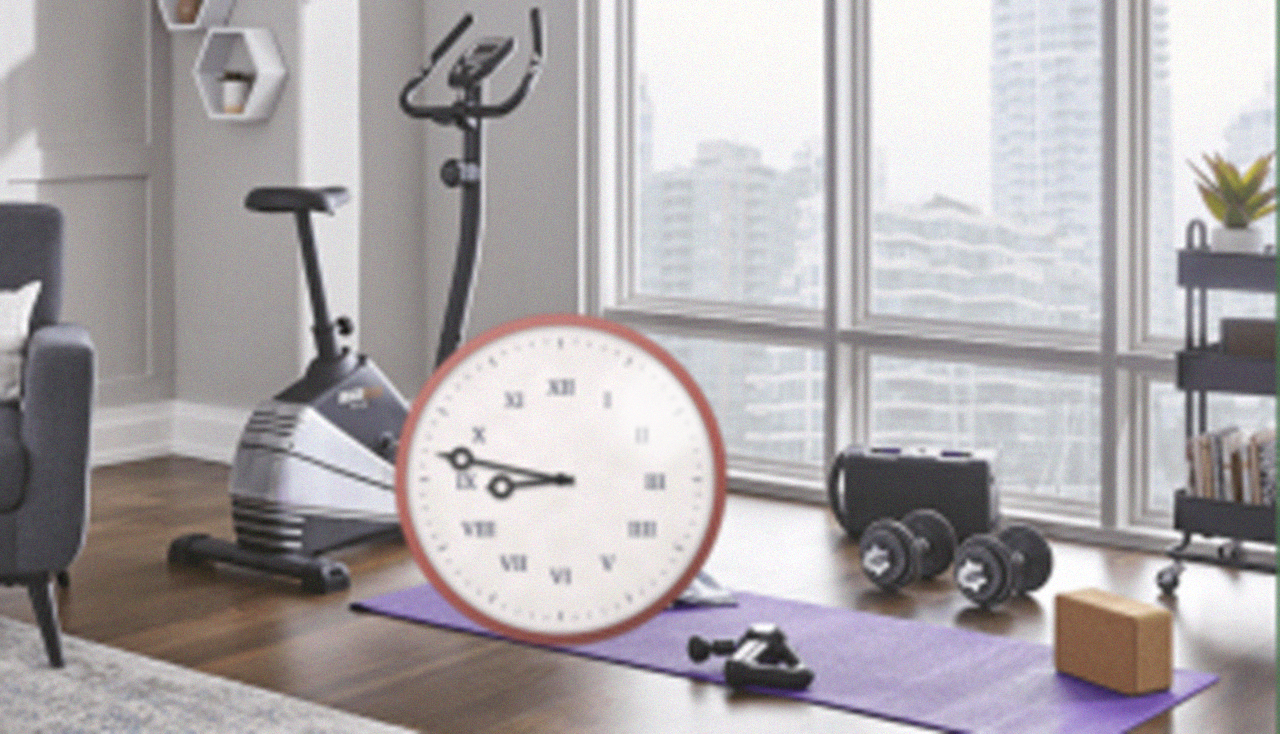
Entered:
8h47
